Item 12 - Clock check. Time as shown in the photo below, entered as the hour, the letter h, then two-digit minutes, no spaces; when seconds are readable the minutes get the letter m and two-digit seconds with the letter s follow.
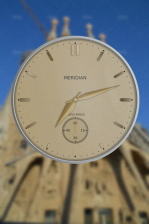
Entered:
7h12
